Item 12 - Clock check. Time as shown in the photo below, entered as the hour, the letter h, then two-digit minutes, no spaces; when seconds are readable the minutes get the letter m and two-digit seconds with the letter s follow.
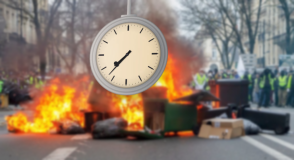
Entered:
7h37
